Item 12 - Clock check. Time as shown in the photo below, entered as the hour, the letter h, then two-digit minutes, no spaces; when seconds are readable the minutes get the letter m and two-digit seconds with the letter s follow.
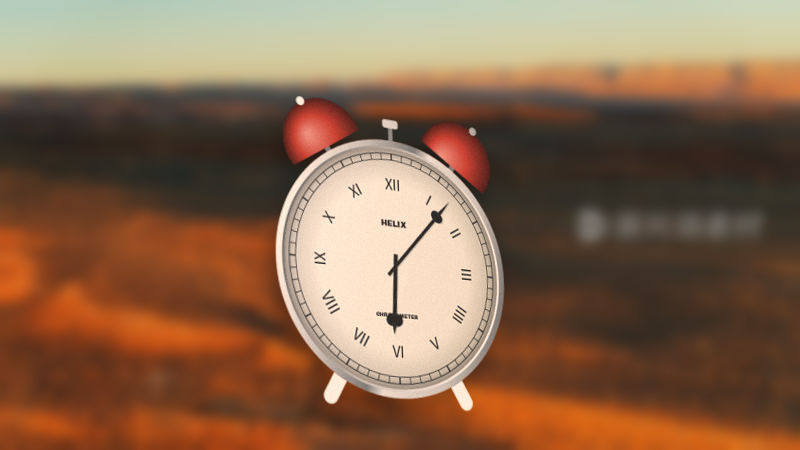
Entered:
6h07
